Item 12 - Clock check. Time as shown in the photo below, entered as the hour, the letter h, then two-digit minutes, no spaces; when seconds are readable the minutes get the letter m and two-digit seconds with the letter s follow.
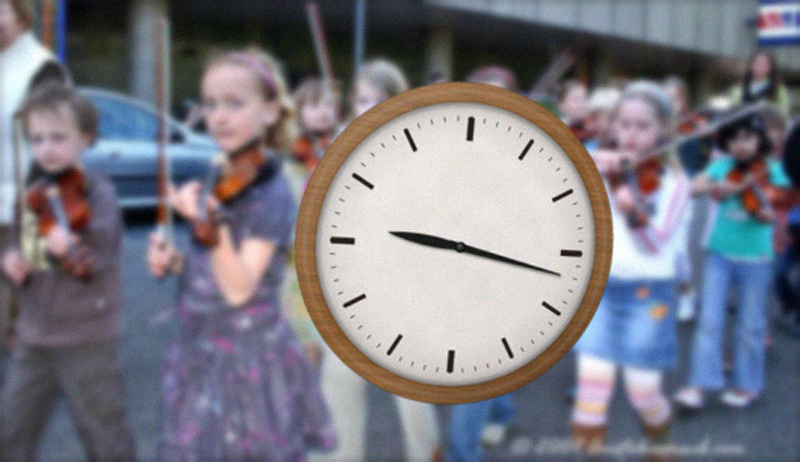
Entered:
9h17
